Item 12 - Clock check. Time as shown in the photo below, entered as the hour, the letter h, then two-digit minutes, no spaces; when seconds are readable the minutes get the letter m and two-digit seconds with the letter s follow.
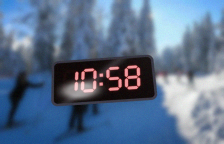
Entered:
10h58
